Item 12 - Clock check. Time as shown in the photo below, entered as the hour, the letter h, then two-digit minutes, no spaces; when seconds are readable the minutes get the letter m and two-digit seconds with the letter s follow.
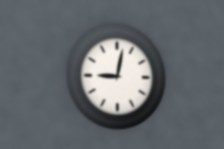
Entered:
9h02
